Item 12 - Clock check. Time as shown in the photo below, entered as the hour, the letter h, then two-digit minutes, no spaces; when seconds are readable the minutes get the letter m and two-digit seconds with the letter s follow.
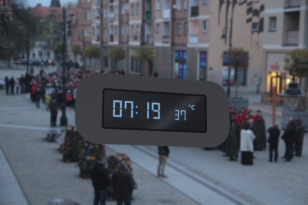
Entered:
7h19
